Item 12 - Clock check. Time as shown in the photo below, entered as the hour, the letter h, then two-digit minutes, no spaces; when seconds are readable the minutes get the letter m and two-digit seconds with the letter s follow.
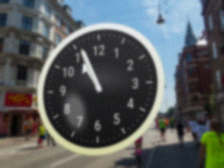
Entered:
10h56
